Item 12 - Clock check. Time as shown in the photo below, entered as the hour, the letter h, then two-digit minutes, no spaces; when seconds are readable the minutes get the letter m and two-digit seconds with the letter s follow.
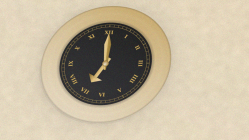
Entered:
7h00
